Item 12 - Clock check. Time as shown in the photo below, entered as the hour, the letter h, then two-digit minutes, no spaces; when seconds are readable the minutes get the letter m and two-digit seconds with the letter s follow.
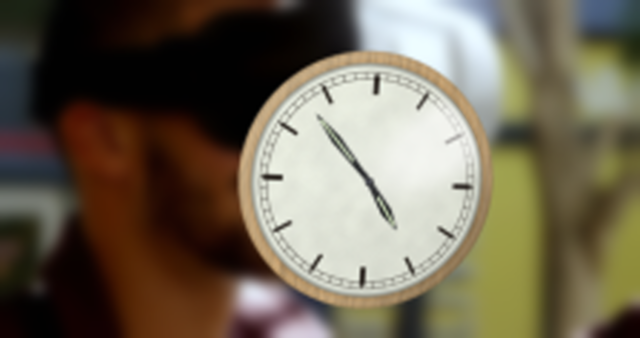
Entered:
4h53
